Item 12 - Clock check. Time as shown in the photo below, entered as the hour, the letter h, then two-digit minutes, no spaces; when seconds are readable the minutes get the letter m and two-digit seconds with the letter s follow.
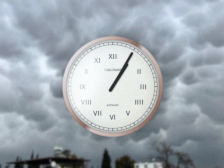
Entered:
1h05
